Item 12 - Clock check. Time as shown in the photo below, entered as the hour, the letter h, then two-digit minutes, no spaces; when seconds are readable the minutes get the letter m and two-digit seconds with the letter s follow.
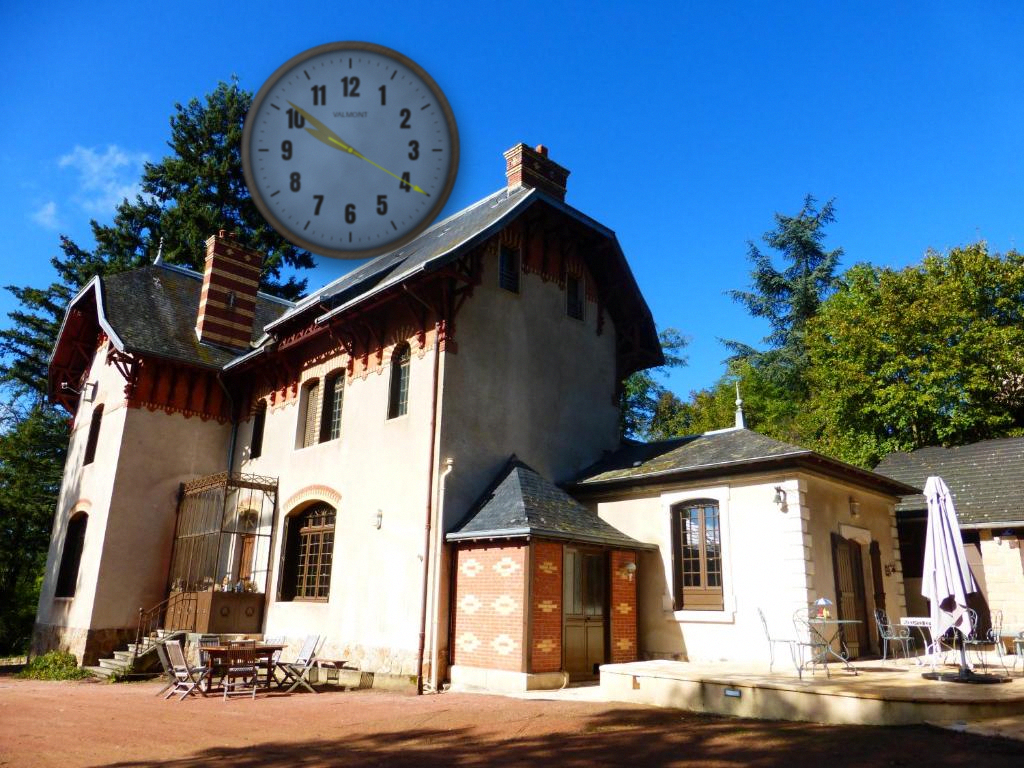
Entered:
9h51m20s
